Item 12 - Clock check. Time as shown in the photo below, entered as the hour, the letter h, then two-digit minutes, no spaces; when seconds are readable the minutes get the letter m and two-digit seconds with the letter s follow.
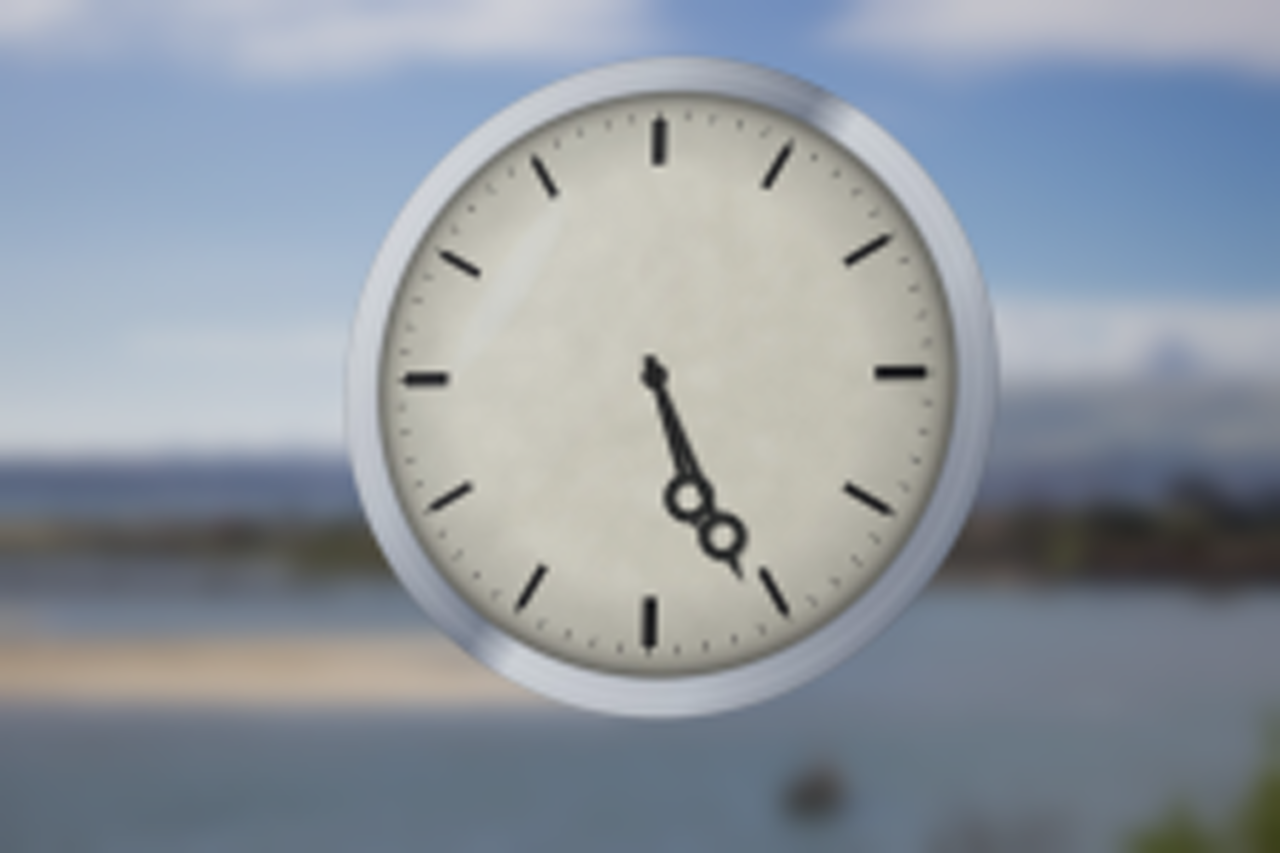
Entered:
5h26
